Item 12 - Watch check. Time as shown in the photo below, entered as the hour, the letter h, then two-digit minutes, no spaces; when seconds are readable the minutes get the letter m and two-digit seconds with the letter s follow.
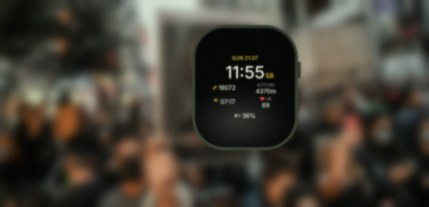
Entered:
11h55
